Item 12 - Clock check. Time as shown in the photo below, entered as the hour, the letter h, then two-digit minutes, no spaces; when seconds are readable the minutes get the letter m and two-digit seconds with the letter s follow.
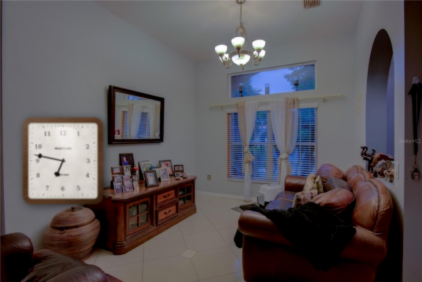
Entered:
6h47
